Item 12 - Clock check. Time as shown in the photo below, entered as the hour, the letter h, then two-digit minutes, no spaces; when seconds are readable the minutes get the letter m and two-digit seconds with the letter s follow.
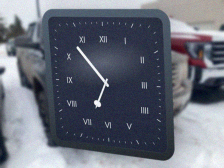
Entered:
6h53
